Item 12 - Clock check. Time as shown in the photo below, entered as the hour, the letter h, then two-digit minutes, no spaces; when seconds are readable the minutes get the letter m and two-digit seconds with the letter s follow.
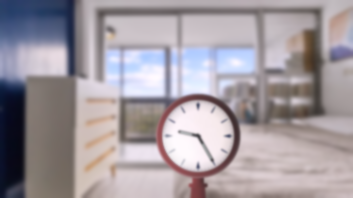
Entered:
9h25
